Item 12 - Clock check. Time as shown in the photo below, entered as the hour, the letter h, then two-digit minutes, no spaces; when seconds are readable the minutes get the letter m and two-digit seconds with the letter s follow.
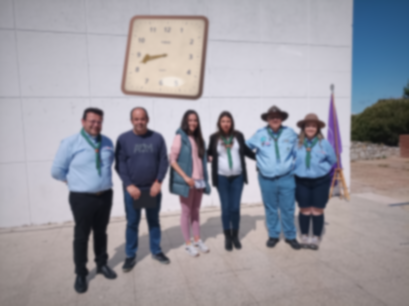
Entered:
8h42
